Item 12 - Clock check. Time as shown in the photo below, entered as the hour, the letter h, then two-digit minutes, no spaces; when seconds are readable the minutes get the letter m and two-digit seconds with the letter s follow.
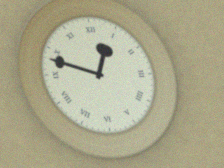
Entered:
12h48
